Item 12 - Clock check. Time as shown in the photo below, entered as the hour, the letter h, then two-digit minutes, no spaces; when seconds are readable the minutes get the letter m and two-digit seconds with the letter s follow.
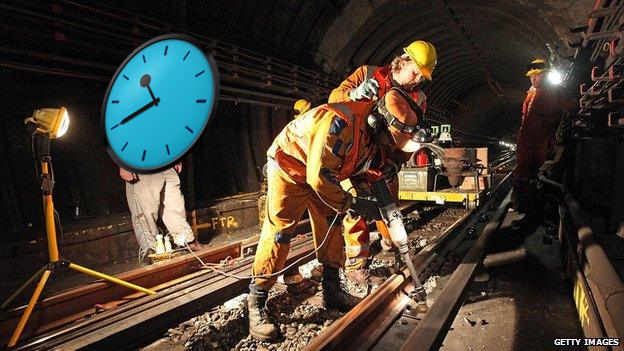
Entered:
10h40
